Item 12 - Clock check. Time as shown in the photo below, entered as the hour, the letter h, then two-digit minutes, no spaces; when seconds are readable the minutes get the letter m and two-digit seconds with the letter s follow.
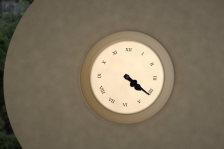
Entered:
4h21
